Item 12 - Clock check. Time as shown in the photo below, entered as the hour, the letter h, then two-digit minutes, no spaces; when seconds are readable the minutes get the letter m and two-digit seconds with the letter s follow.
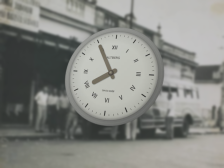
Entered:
7h55
